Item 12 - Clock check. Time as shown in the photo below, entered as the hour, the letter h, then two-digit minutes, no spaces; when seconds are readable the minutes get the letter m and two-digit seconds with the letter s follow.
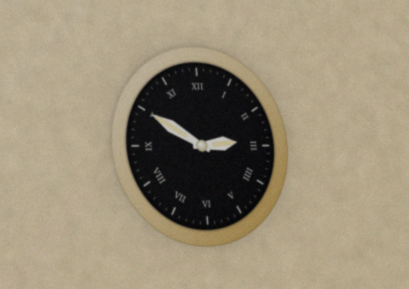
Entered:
2h50
